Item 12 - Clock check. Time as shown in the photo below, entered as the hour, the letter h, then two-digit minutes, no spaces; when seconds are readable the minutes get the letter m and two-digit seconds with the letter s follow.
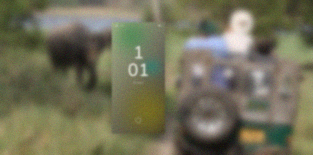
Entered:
1h01
